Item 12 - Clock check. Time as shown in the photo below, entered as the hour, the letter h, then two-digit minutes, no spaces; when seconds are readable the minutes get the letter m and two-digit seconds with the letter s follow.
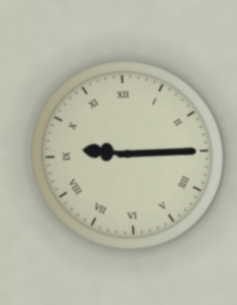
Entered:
9h15
